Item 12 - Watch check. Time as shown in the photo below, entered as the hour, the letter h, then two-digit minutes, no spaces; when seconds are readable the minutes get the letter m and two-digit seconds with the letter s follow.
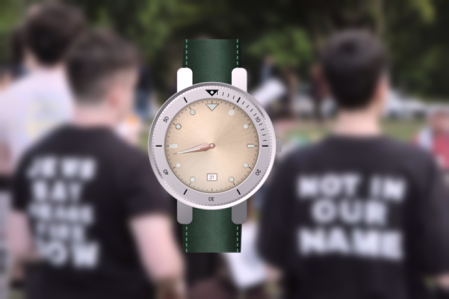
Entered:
8h43
